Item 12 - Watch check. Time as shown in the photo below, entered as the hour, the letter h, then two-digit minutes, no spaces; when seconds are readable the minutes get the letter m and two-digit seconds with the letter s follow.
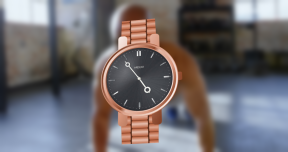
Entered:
4h54
